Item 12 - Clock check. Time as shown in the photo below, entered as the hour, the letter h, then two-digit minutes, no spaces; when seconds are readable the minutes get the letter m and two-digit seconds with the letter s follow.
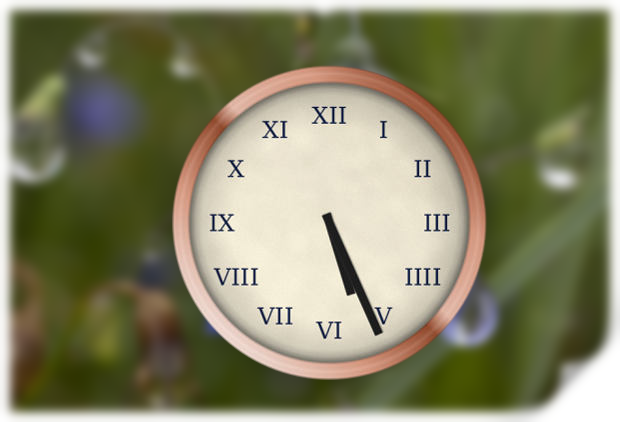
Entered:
5h26
